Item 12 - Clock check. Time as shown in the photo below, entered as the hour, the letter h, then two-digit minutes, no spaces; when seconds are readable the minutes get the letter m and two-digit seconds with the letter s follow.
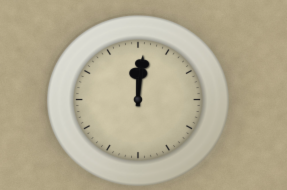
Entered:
12h01
